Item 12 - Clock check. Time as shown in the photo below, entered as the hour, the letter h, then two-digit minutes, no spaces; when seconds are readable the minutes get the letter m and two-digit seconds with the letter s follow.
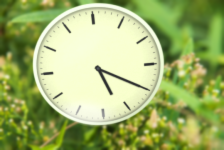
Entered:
5h20
